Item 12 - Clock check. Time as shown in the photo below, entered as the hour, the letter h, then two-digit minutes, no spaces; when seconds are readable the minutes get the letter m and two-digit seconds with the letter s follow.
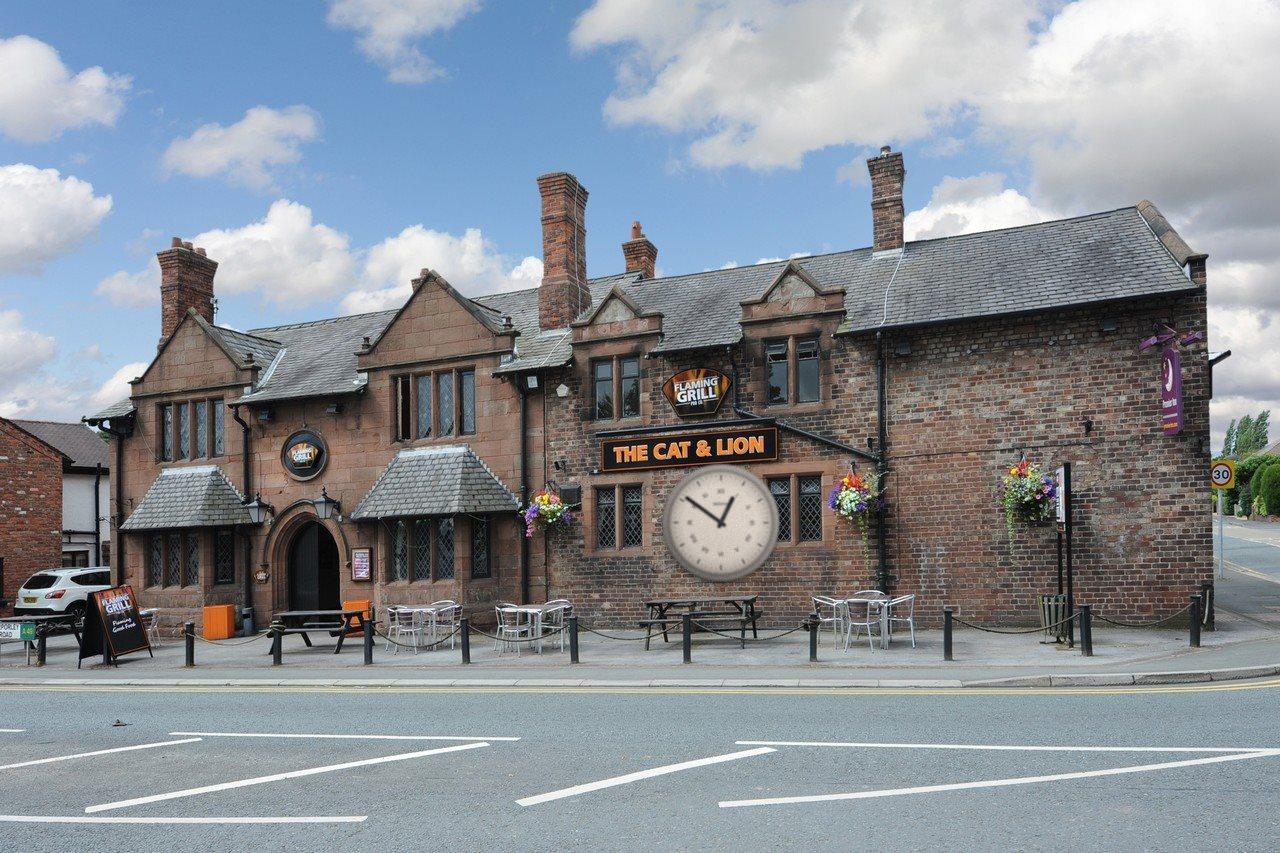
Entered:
12h51
